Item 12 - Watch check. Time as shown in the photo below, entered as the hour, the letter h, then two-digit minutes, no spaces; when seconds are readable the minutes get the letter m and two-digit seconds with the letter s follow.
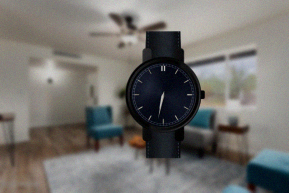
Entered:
6h32
